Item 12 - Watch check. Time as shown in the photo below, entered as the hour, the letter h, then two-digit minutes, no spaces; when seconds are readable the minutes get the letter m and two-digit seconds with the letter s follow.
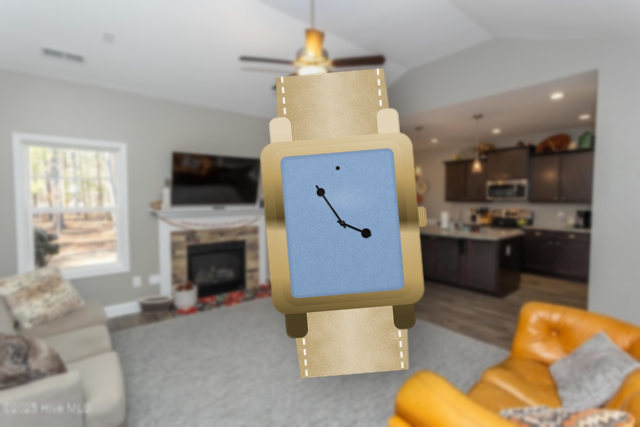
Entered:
3h55
